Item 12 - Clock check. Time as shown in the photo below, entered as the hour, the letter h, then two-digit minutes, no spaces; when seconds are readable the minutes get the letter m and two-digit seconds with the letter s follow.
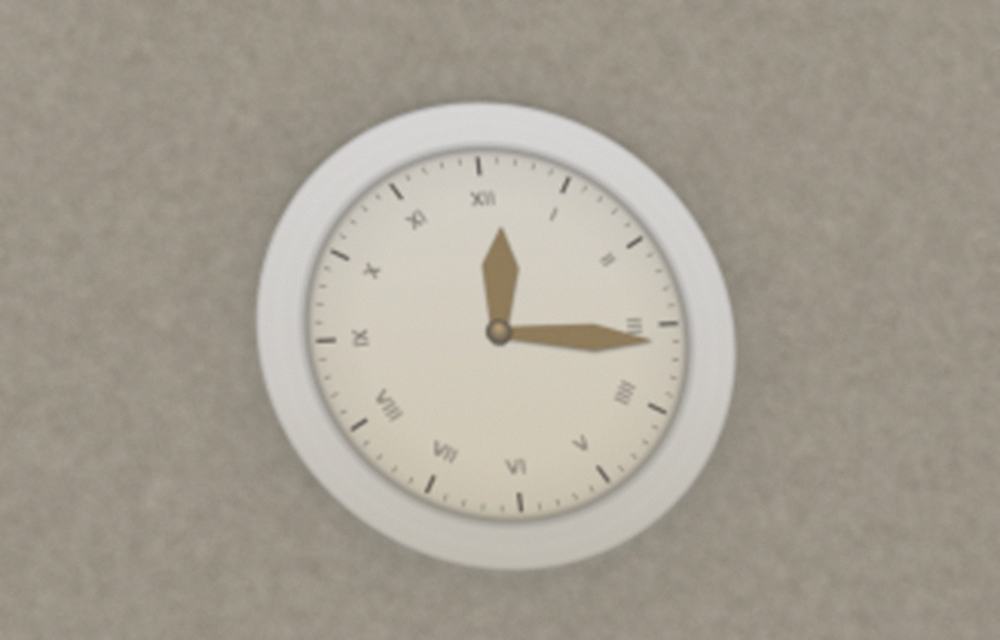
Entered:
12h16
